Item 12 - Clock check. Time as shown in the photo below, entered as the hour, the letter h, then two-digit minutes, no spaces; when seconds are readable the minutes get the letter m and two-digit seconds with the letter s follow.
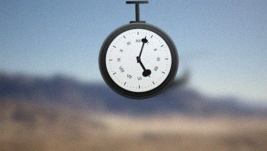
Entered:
5h03
